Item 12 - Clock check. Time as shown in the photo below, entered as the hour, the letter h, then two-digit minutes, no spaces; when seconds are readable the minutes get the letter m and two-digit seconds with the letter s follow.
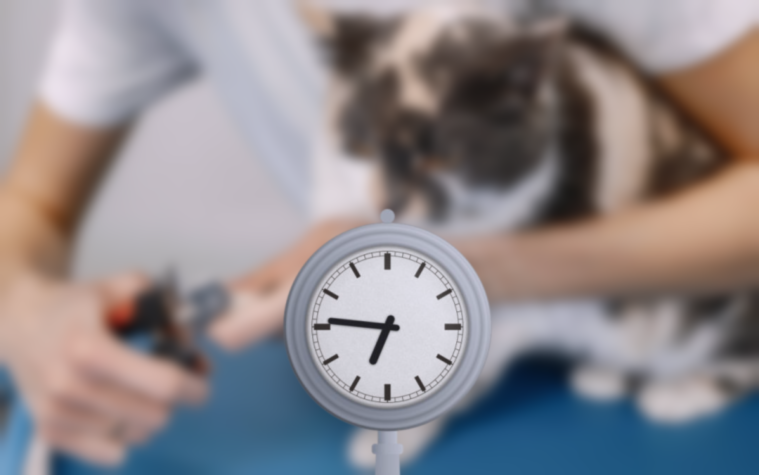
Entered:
6h46
